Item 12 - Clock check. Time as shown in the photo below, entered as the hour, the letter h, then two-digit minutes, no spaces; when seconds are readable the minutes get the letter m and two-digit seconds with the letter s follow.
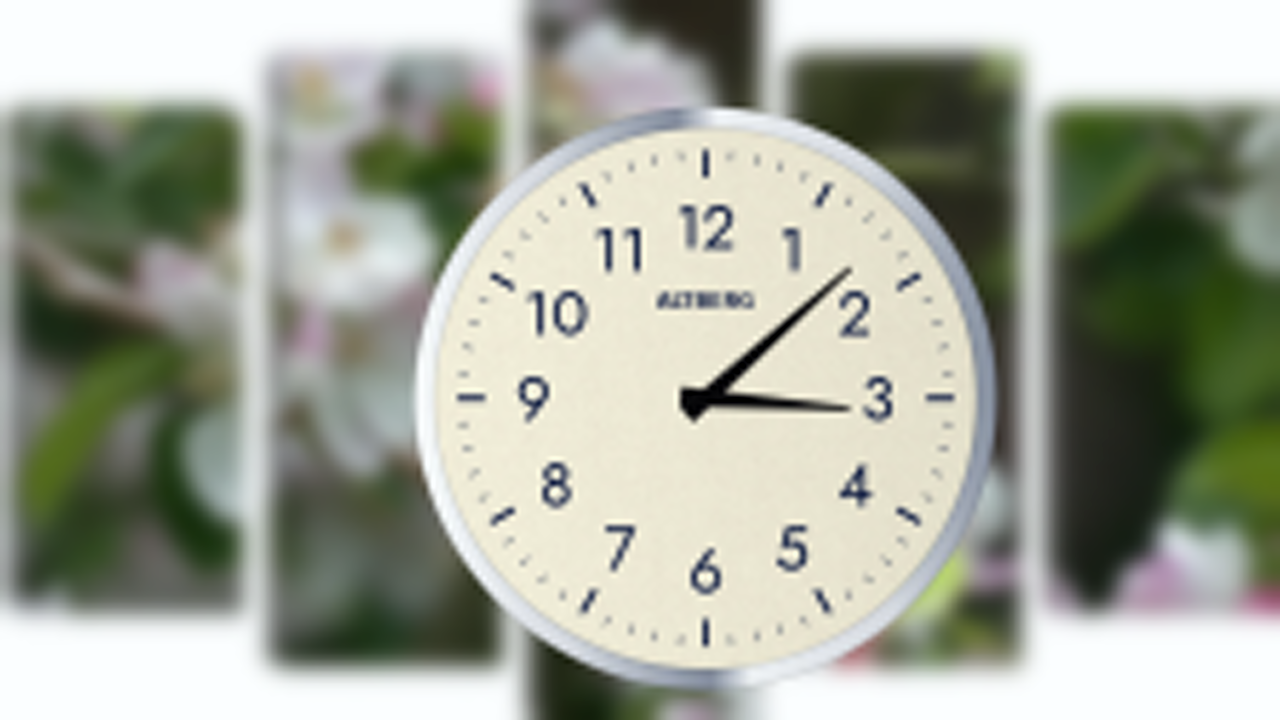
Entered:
3h08
